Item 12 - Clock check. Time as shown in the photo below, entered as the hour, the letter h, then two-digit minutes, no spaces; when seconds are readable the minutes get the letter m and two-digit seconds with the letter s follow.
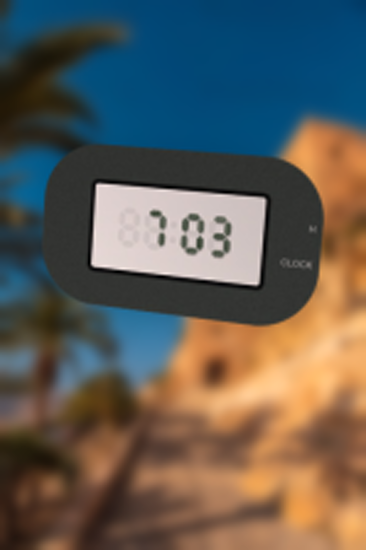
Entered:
7h03
